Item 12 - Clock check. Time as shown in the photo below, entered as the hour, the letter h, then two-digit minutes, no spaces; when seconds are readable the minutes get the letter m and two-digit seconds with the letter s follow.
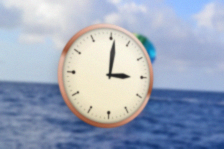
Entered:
3h01
